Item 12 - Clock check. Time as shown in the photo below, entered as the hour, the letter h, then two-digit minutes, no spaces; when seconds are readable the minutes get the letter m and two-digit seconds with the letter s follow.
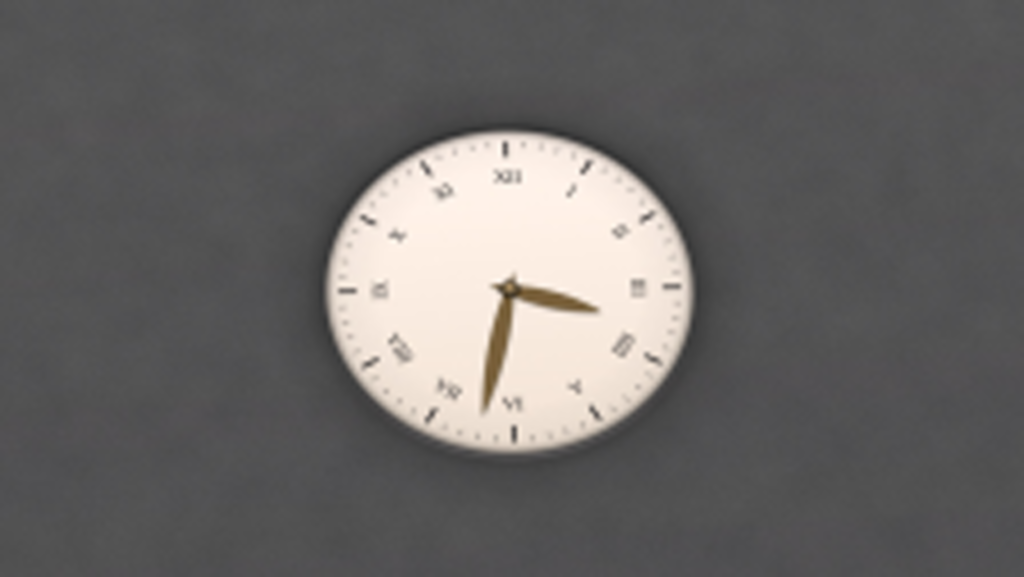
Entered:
3h32
